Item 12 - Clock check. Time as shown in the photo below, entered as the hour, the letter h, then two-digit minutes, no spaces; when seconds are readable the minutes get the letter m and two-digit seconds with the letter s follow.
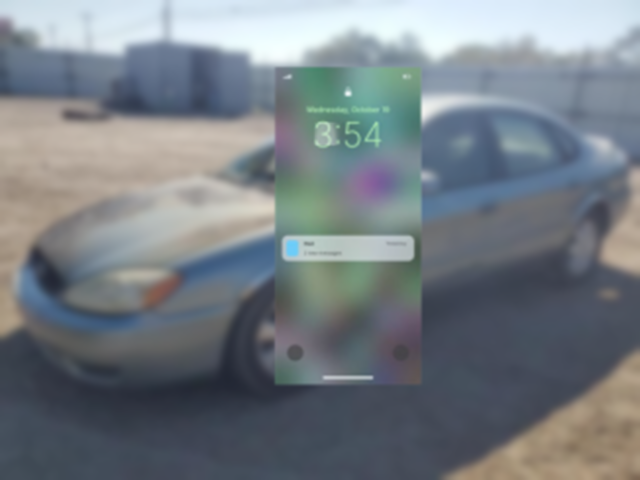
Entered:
3h54
